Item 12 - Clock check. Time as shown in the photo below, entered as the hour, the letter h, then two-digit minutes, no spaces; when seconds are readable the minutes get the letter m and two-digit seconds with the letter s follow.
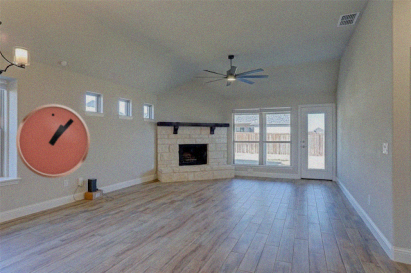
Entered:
1h07
